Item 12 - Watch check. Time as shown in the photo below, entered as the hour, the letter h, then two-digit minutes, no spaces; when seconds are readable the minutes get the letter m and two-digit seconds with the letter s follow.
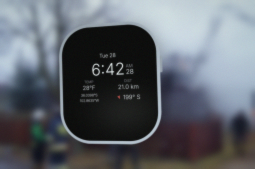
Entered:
6h42
